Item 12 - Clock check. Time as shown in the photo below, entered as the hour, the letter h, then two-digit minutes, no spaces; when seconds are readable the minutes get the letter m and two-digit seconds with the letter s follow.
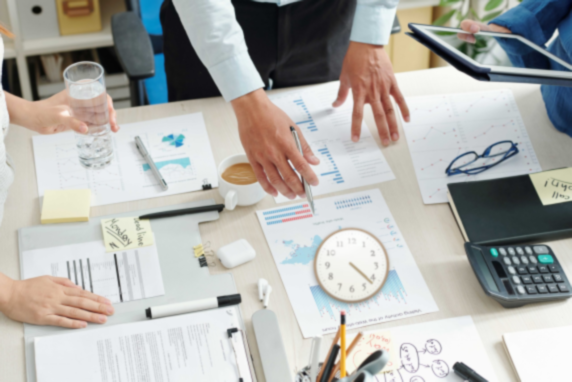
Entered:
4h22
